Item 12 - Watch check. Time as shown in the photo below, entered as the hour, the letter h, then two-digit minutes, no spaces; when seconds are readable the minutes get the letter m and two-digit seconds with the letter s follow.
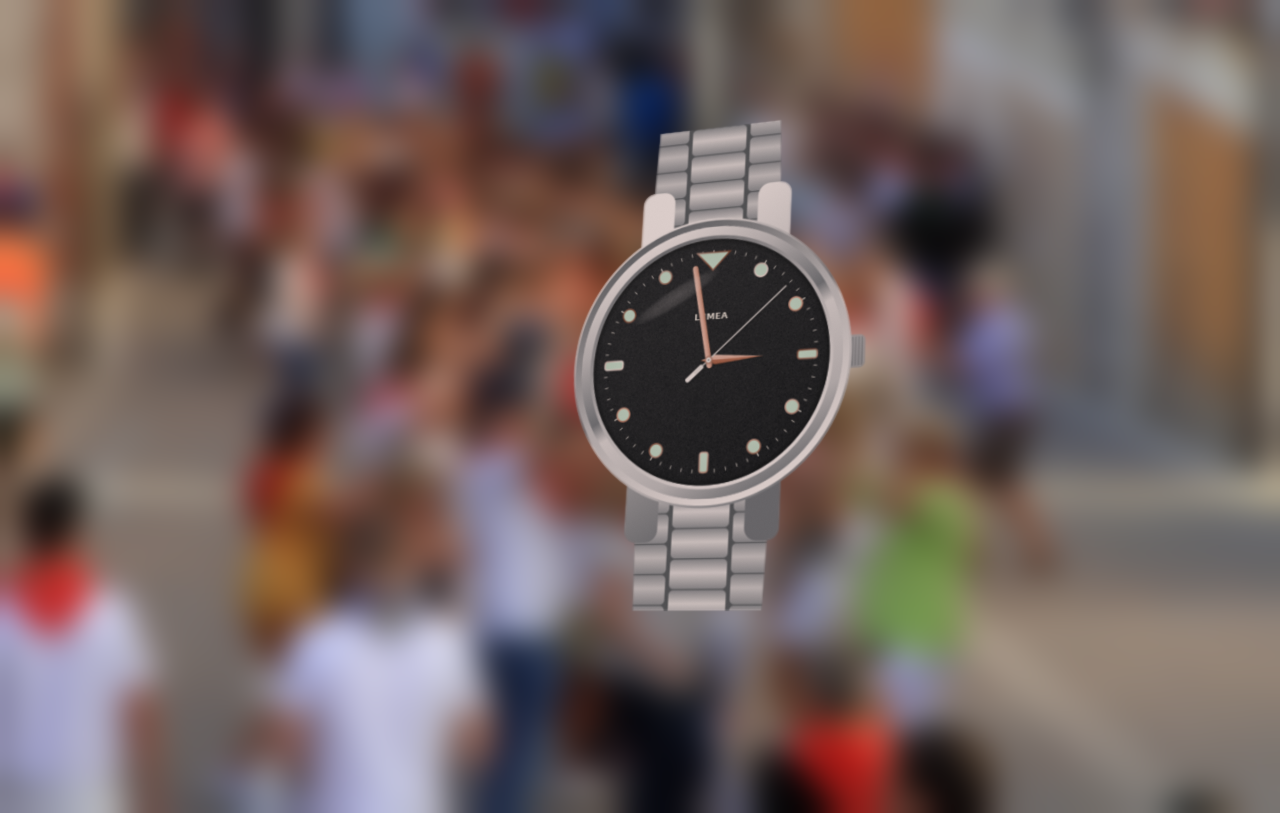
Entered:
2h58m08s
